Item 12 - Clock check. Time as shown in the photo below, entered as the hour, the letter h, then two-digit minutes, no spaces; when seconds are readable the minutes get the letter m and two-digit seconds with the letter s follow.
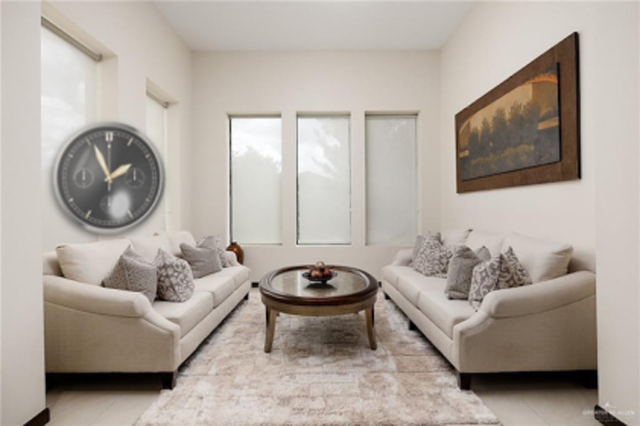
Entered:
1h56
